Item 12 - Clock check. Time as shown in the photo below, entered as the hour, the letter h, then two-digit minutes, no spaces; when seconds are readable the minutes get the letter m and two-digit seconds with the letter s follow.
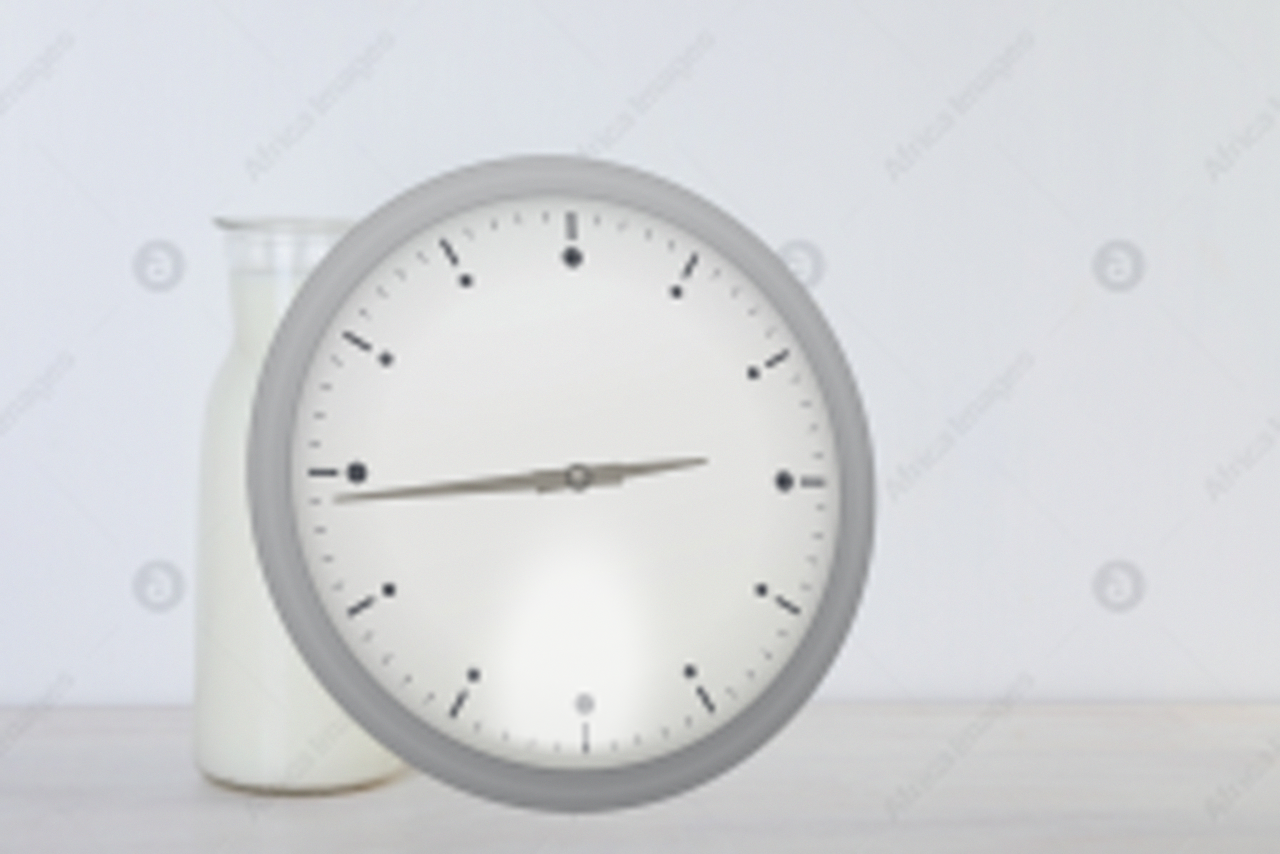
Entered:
2h44
